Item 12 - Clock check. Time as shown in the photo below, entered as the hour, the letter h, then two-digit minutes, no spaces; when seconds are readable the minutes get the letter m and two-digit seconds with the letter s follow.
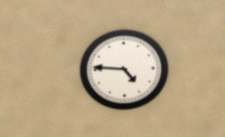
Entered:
4h46
